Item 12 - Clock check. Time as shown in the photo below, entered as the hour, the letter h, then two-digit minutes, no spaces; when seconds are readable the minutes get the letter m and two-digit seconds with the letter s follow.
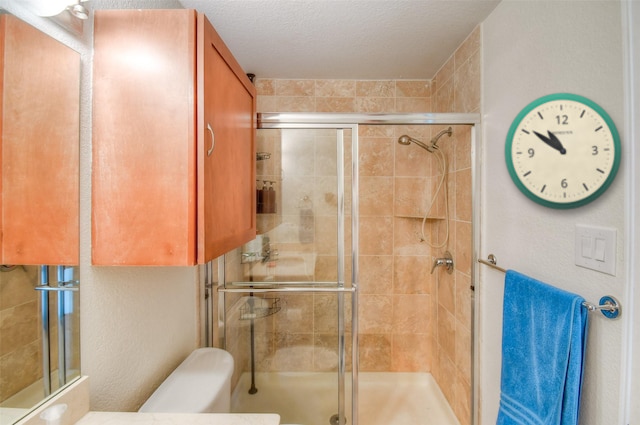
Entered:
10h51
